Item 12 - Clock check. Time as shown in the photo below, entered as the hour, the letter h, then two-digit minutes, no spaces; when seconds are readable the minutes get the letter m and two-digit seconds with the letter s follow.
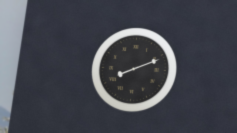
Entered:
8h11
